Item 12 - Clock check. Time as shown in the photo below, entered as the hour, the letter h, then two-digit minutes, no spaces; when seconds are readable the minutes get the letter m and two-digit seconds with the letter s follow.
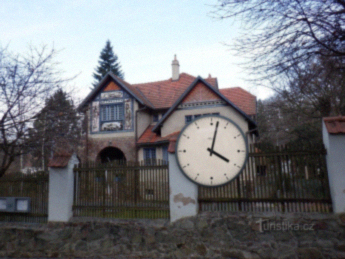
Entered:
4h02
